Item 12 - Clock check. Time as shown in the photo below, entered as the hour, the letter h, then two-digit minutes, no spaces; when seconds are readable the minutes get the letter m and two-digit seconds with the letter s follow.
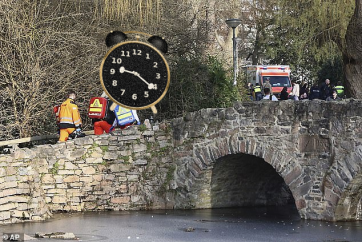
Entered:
9h21
